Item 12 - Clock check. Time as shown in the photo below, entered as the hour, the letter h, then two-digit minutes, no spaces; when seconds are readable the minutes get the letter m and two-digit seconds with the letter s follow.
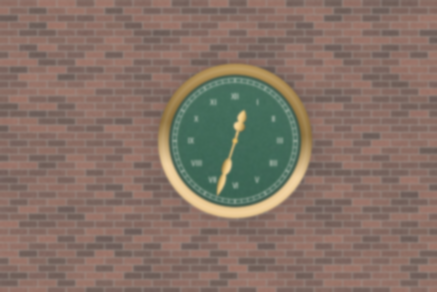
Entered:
12h33
